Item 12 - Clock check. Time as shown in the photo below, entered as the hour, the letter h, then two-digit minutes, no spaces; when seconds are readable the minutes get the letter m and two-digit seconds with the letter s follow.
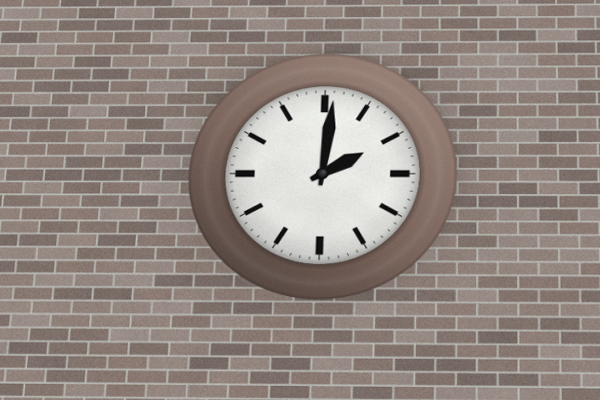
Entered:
2h01
